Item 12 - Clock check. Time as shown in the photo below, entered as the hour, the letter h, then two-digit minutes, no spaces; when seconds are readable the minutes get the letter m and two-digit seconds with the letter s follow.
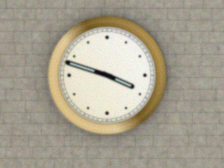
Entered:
3h48
